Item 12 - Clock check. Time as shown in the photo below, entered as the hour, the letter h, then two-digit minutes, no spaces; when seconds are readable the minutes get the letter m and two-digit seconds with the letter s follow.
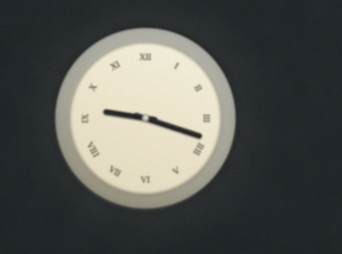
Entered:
9h18
